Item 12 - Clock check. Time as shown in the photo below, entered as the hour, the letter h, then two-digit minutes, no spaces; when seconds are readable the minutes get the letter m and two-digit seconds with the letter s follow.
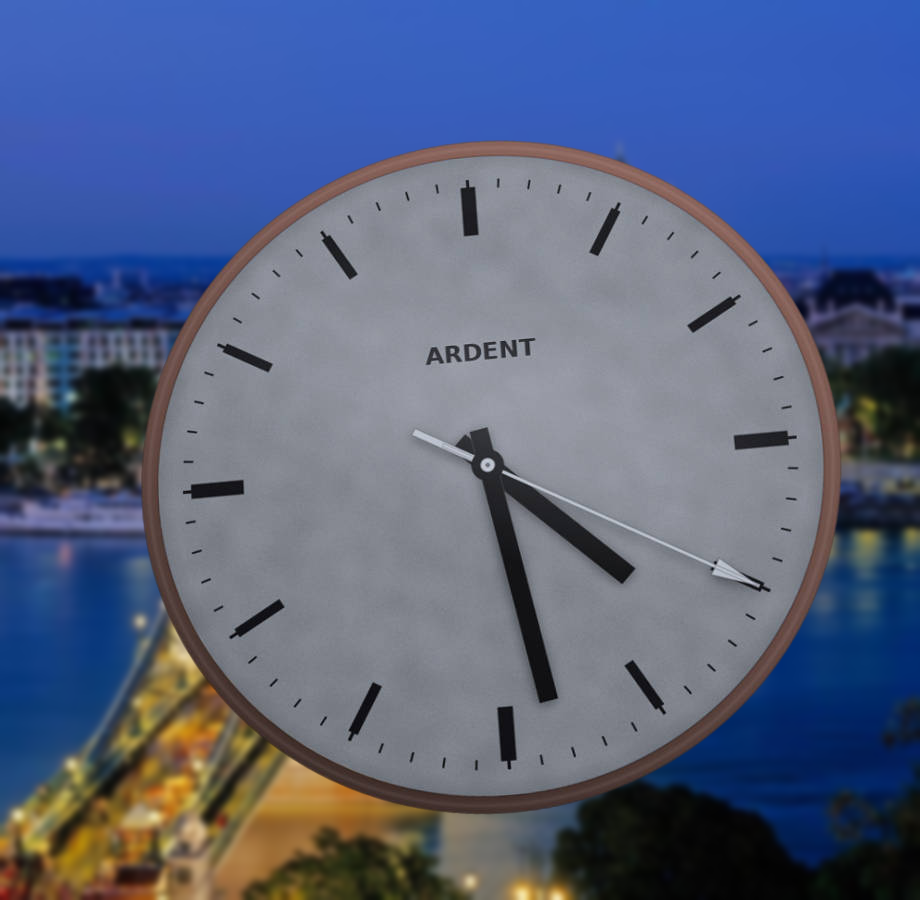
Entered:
4h28m20s
